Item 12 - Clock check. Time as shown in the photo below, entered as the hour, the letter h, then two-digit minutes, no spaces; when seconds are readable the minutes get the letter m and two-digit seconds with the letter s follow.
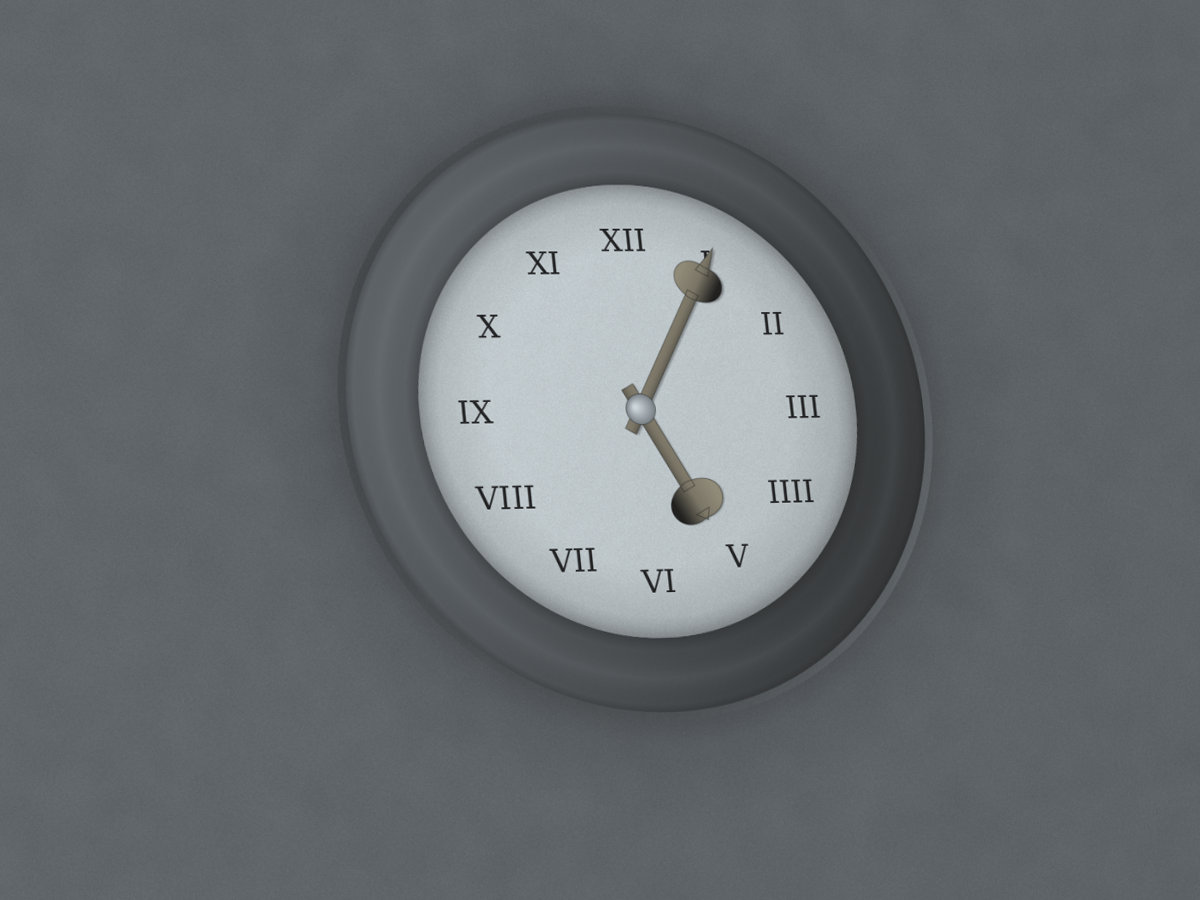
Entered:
5h05
